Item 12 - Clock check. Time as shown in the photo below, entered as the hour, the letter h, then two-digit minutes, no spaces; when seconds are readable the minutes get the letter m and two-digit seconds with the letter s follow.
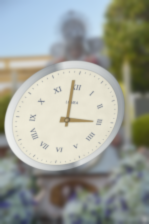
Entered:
2h59
